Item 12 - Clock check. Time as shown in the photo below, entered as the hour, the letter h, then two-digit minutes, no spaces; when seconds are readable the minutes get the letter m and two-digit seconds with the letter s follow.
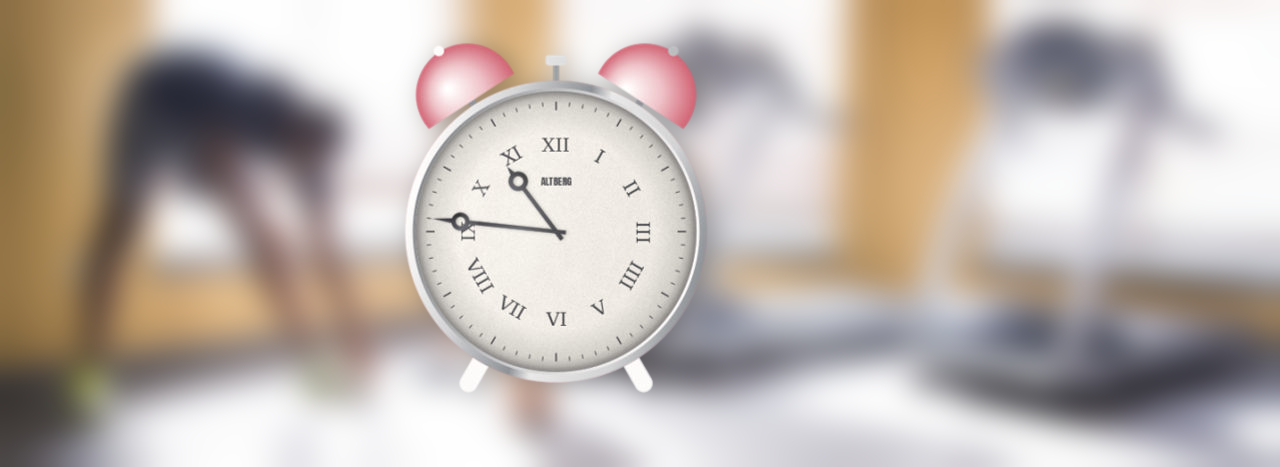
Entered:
10h46
